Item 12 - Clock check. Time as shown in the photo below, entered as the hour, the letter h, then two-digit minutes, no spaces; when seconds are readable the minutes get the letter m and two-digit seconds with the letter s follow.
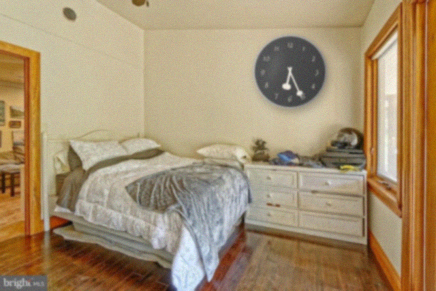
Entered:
6h26
